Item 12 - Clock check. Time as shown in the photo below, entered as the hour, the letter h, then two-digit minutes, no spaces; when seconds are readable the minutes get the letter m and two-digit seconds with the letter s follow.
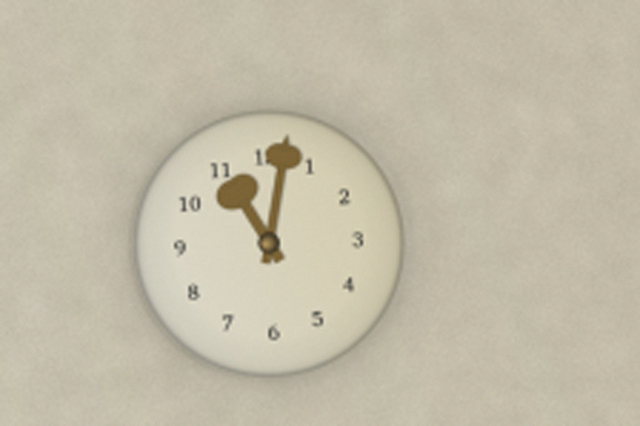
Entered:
11h02
